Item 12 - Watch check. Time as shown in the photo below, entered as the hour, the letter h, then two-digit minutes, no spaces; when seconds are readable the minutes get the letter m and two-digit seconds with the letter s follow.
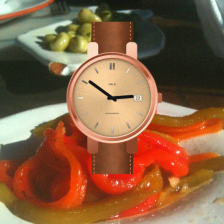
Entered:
2h51
